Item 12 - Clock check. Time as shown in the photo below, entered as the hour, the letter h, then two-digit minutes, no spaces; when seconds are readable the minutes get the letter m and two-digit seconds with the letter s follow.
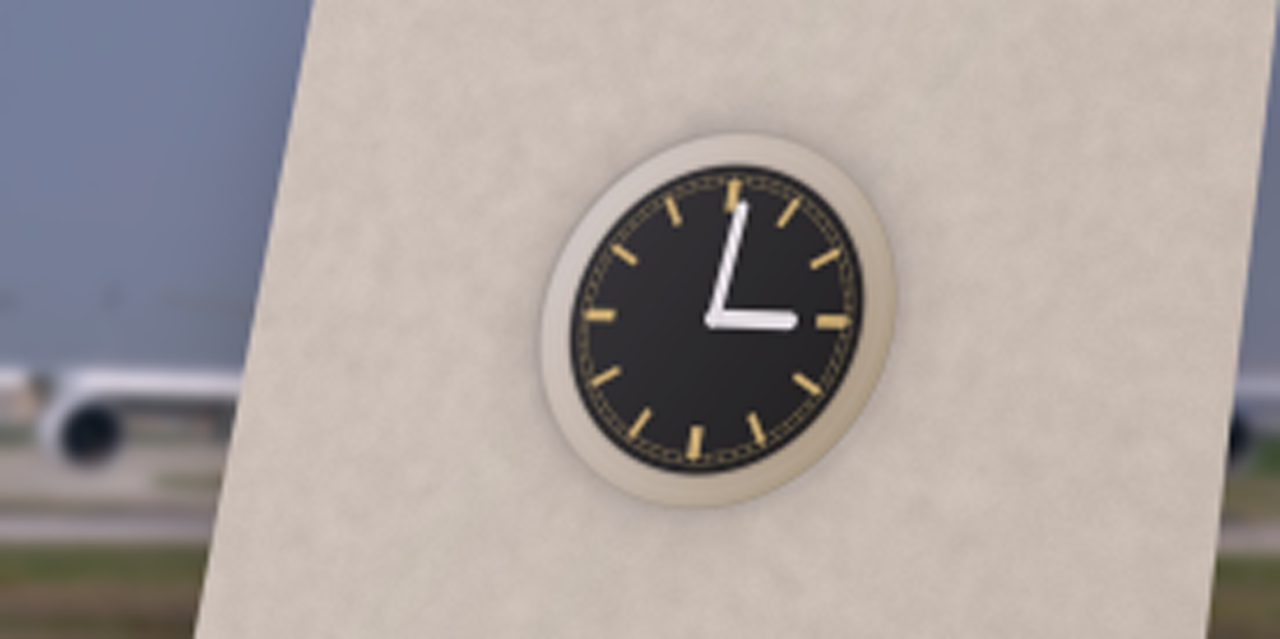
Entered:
3h01
